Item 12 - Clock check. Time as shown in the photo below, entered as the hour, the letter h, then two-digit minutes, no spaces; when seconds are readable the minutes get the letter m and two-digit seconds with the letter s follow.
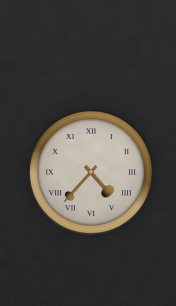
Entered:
4h37
